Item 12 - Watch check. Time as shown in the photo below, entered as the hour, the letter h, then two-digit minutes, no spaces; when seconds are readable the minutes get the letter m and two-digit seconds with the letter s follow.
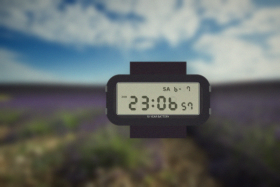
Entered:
23h06m57s
